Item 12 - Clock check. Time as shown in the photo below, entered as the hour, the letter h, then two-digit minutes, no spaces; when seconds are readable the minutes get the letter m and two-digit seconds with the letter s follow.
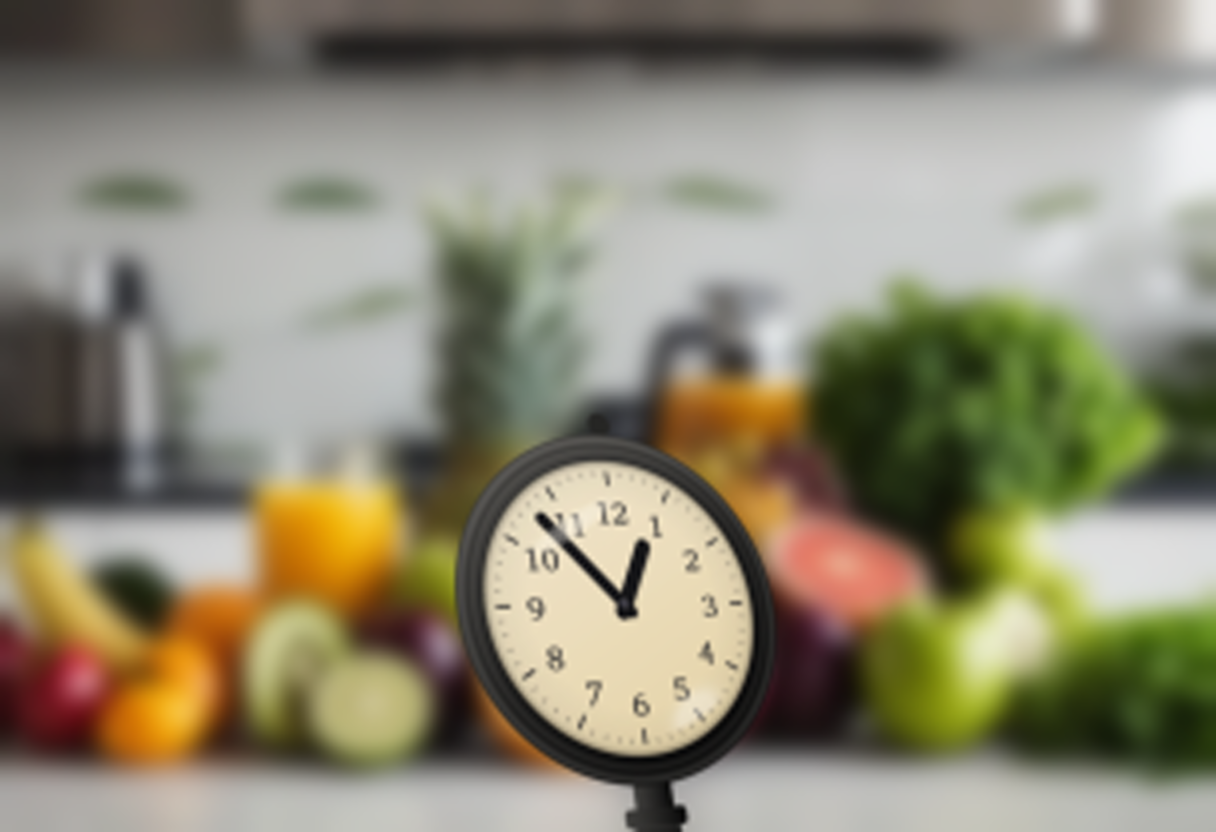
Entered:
12h53
